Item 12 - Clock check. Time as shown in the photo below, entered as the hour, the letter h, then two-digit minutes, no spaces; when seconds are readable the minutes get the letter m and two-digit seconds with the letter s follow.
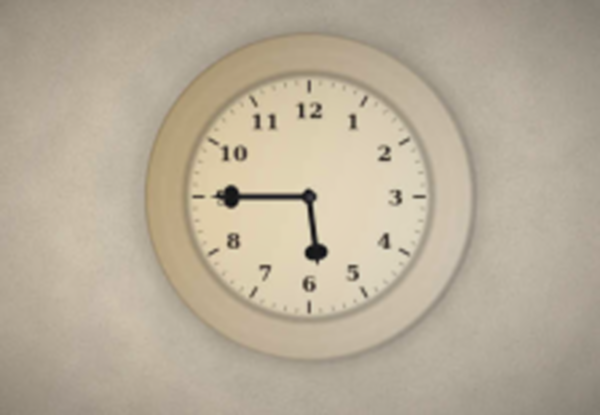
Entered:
5h45
